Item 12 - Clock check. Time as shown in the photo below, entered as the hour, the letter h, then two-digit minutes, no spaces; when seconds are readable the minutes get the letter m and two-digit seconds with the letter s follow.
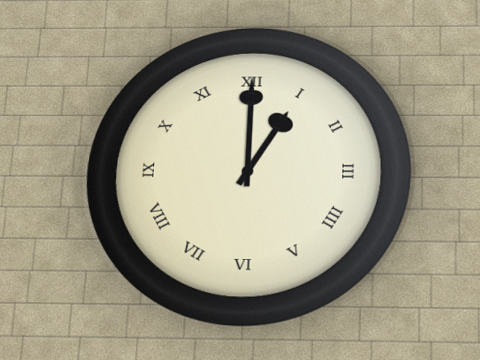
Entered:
1h00
